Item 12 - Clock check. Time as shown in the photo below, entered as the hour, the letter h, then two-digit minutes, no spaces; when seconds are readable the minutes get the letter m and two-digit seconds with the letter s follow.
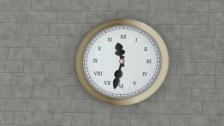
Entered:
11h32
